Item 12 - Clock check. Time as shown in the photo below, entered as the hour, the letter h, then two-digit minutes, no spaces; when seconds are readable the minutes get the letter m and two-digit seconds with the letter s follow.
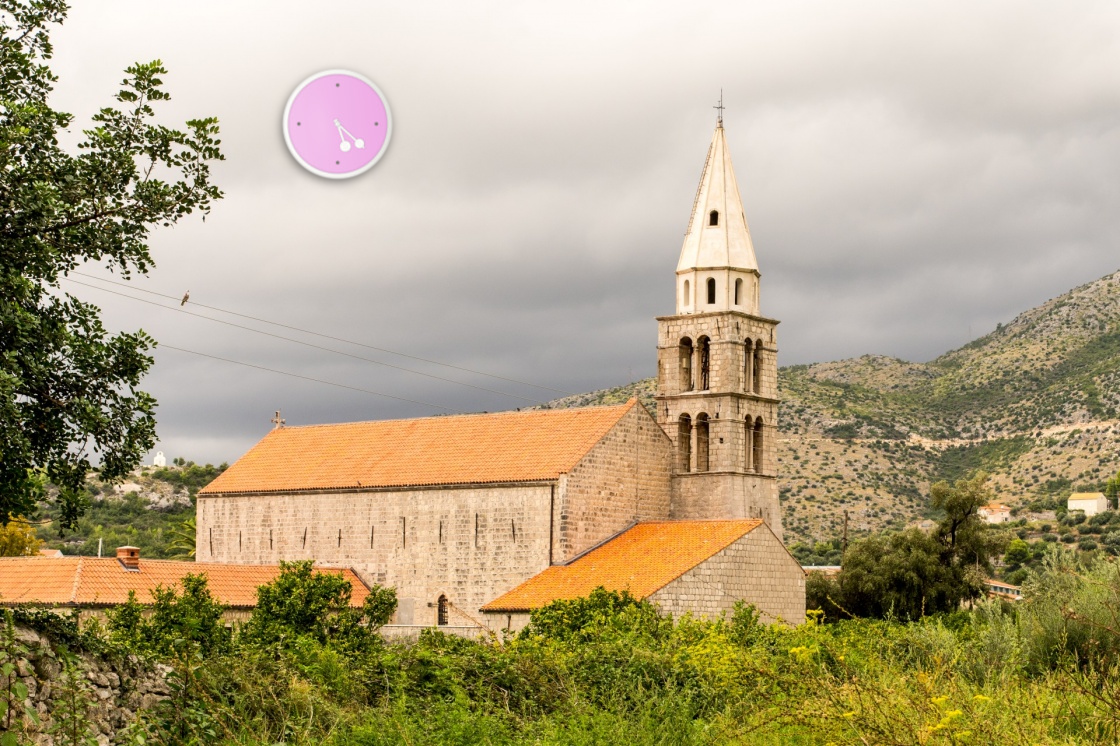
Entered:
5h22
